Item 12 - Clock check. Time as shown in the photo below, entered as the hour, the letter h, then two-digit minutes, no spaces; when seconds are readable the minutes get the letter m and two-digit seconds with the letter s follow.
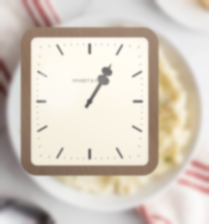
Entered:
1h05
